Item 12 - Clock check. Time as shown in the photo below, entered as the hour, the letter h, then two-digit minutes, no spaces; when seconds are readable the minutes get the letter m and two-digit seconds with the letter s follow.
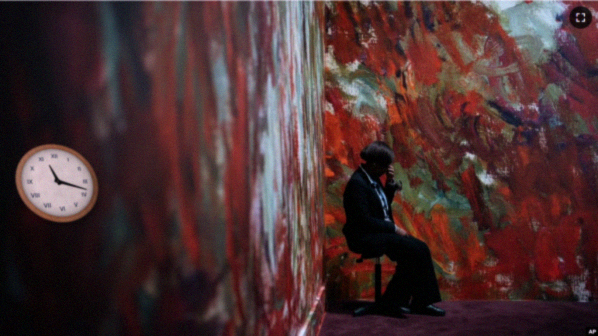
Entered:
11h18
